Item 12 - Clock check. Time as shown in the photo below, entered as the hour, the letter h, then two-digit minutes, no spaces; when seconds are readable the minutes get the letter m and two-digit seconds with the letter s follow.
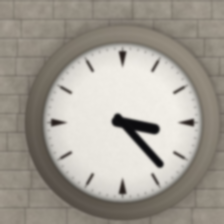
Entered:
3h23
